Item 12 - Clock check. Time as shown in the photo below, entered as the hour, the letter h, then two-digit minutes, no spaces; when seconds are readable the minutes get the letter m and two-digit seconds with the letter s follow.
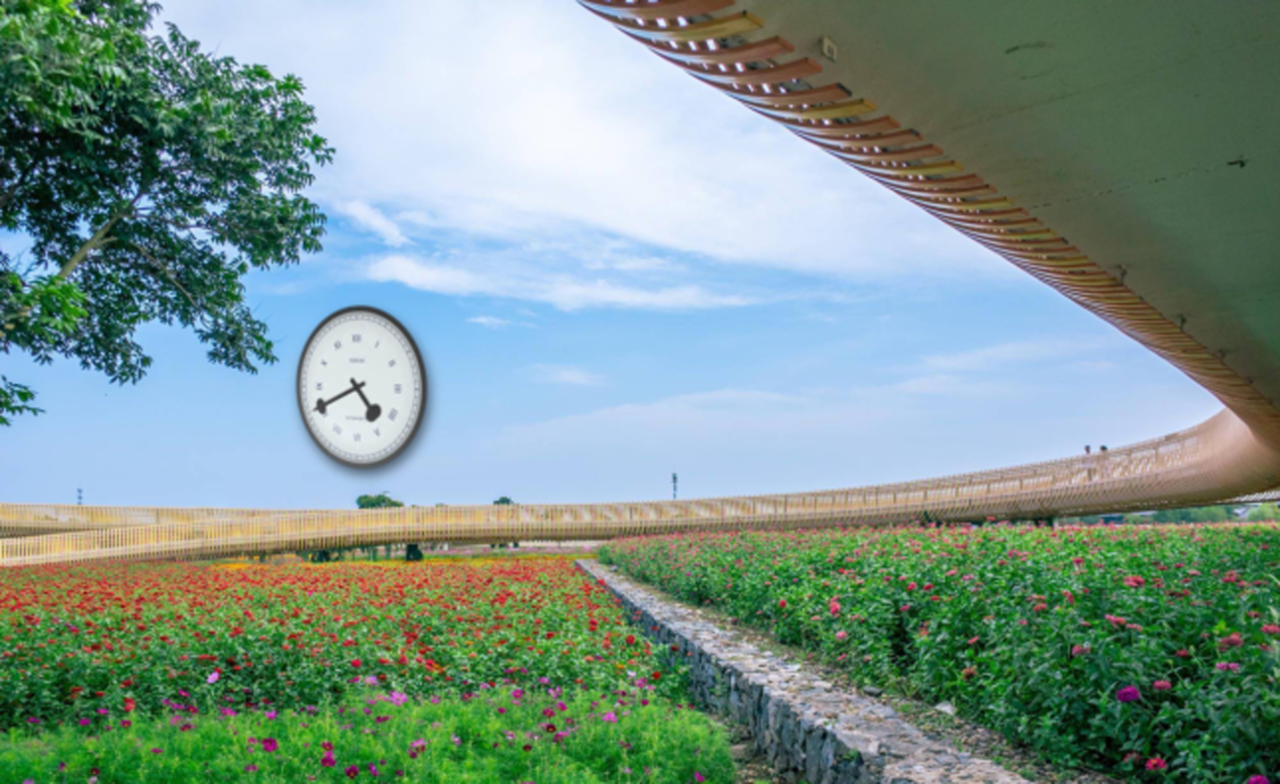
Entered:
4h41
